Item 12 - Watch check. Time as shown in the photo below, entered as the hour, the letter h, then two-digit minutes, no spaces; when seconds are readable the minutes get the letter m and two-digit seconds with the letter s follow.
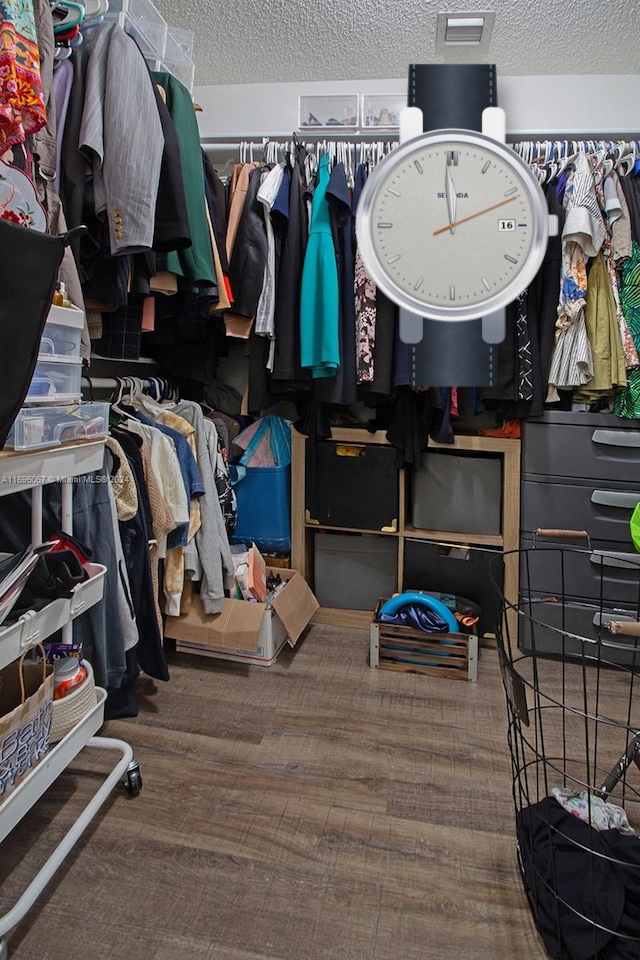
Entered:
11h59m11s
